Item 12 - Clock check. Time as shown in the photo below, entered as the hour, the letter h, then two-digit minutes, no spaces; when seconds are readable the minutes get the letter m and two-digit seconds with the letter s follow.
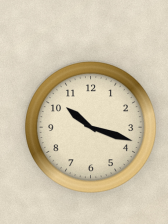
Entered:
10h18
